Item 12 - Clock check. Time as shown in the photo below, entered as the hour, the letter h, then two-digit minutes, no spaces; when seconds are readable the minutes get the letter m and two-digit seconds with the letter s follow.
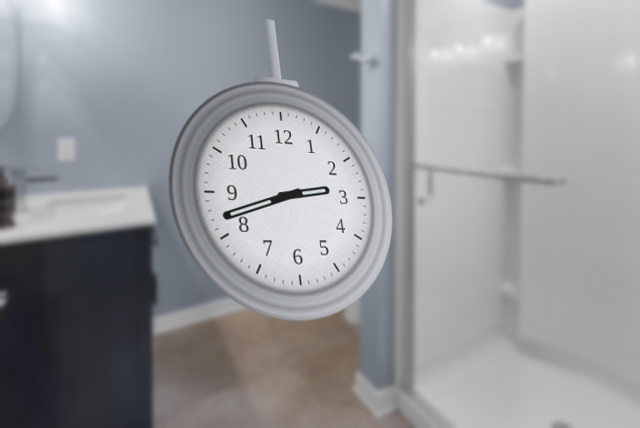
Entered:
2h42
